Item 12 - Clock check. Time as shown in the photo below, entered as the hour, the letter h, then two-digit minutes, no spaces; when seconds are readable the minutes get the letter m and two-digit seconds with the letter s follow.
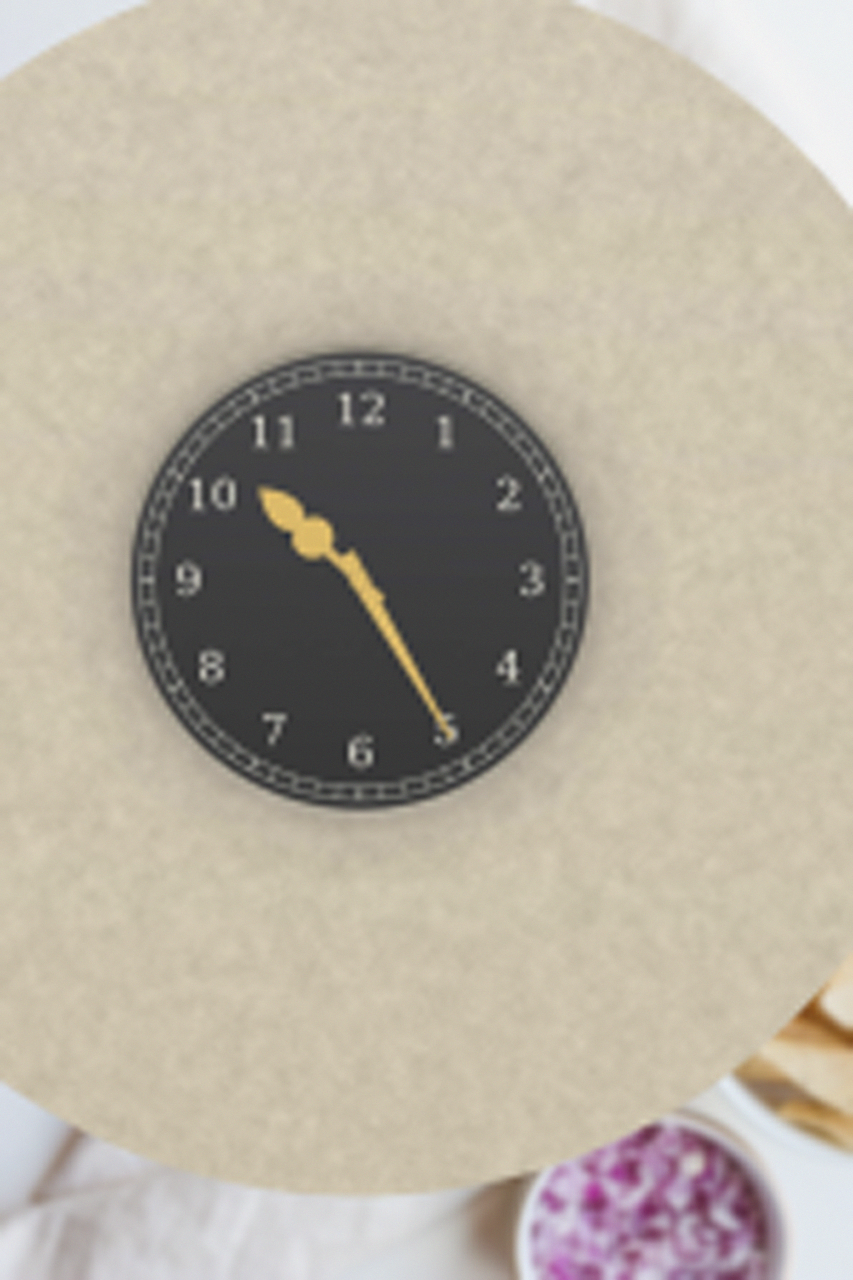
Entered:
10h25
